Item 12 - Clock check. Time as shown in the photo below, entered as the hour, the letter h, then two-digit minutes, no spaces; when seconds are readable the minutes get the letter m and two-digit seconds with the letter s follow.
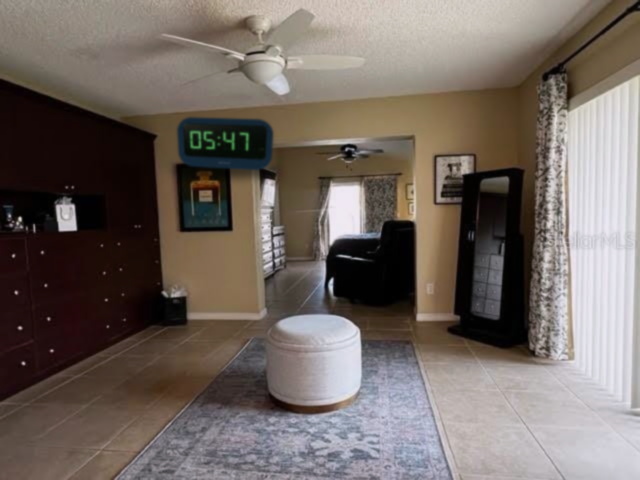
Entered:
5h47
